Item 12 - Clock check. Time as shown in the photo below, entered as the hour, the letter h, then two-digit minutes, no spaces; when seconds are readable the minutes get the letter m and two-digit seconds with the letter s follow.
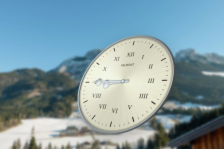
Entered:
8h45
